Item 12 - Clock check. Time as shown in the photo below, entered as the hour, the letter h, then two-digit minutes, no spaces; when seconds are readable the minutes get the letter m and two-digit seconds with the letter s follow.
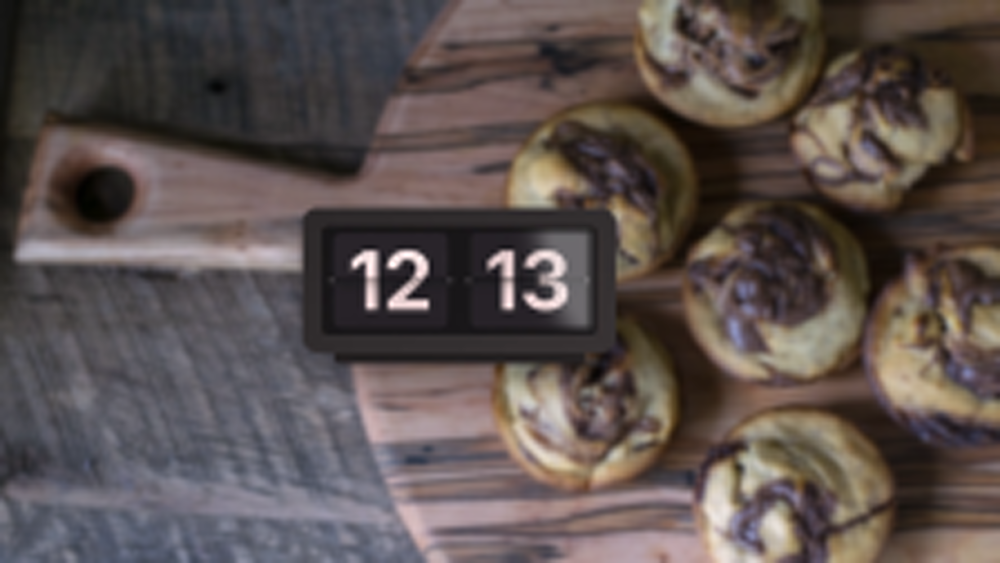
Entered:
12h13
